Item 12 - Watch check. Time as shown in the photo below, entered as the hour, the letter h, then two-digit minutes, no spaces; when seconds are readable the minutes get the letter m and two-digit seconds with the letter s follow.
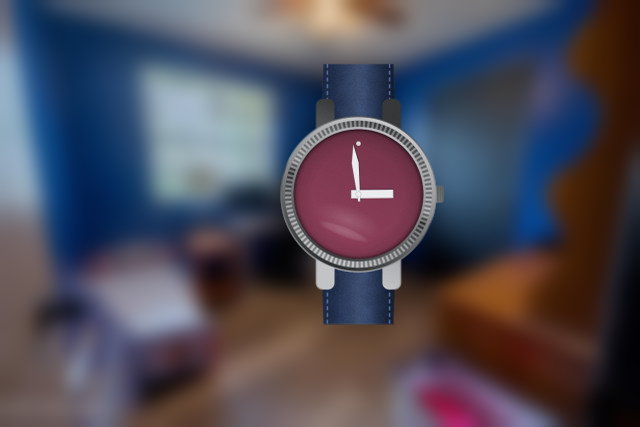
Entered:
2h59
